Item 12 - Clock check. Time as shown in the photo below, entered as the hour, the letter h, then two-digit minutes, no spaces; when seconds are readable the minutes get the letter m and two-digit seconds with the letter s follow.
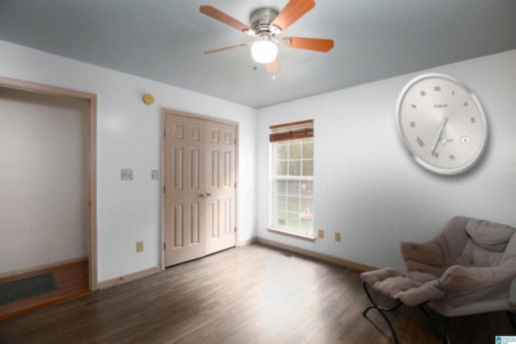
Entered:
6h36
